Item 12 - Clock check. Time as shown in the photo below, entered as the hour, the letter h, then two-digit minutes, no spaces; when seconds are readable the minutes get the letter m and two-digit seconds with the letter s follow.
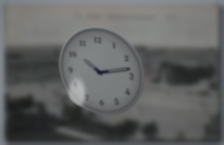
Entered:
10h13
